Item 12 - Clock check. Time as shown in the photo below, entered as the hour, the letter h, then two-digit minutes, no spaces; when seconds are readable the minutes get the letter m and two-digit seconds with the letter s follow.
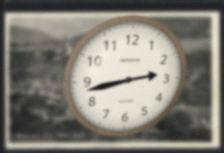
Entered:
2h43
